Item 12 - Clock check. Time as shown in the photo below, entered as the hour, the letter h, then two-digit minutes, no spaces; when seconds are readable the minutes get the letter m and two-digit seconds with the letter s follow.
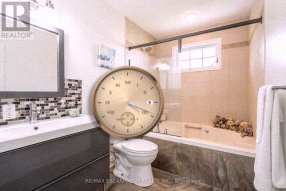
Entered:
4h19
